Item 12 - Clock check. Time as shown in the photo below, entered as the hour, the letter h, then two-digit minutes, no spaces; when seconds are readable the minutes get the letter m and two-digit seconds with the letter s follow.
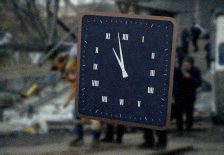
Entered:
10h58
